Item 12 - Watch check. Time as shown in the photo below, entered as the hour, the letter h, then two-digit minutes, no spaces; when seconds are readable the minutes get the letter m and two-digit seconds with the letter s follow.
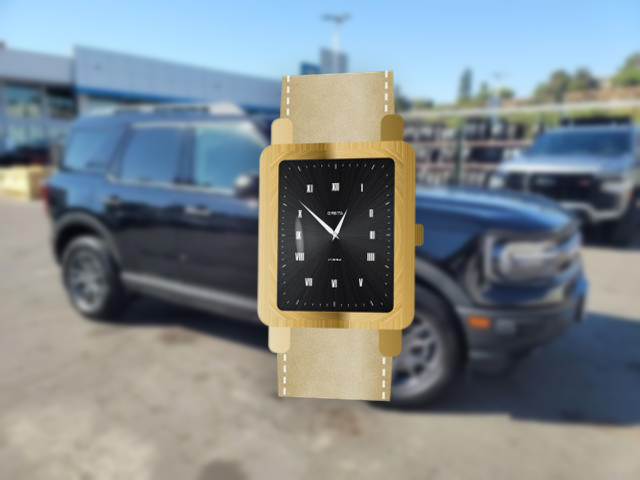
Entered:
12h52
